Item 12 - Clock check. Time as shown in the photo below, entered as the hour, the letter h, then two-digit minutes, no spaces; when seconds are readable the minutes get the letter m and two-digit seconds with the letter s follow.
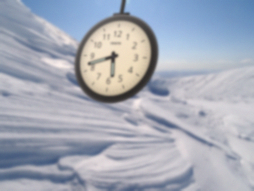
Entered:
5h42
